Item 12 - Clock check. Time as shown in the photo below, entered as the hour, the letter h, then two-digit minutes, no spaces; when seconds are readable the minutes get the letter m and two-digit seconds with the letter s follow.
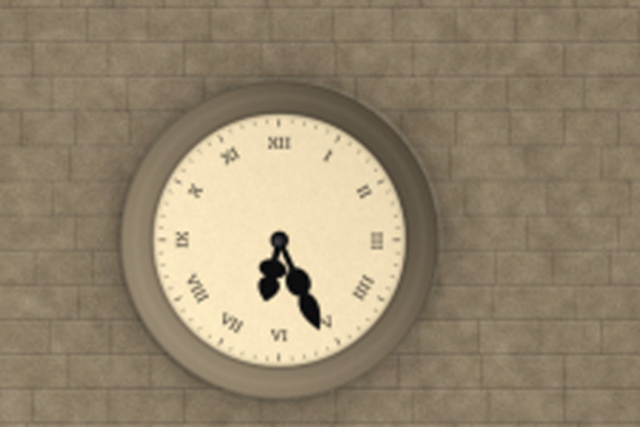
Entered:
6h26
